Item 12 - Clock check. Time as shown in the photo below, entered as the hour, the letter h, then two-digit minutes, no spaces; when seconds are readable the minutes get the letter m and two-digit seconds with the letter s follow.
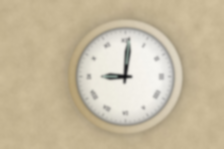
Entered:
9h01
